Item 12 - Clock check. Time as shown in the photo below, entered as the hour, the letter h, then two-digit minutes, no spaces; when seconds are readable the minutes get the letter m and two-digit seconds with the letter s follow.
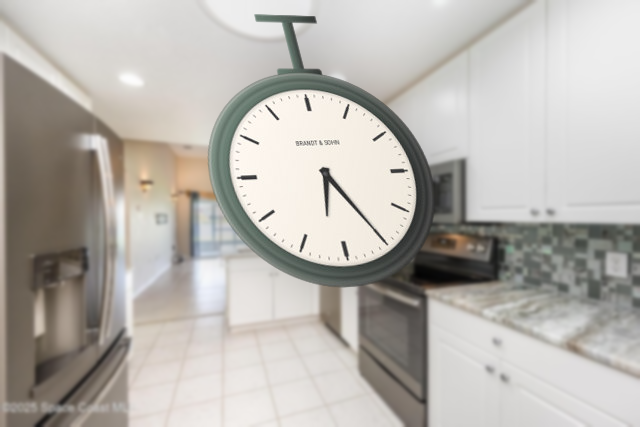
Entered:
6h25
